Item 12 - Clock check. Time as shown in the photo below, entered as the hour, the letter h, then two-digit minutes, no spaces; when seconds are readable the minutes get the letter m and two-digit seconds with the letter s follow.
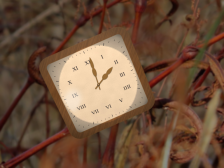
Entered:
2h01
